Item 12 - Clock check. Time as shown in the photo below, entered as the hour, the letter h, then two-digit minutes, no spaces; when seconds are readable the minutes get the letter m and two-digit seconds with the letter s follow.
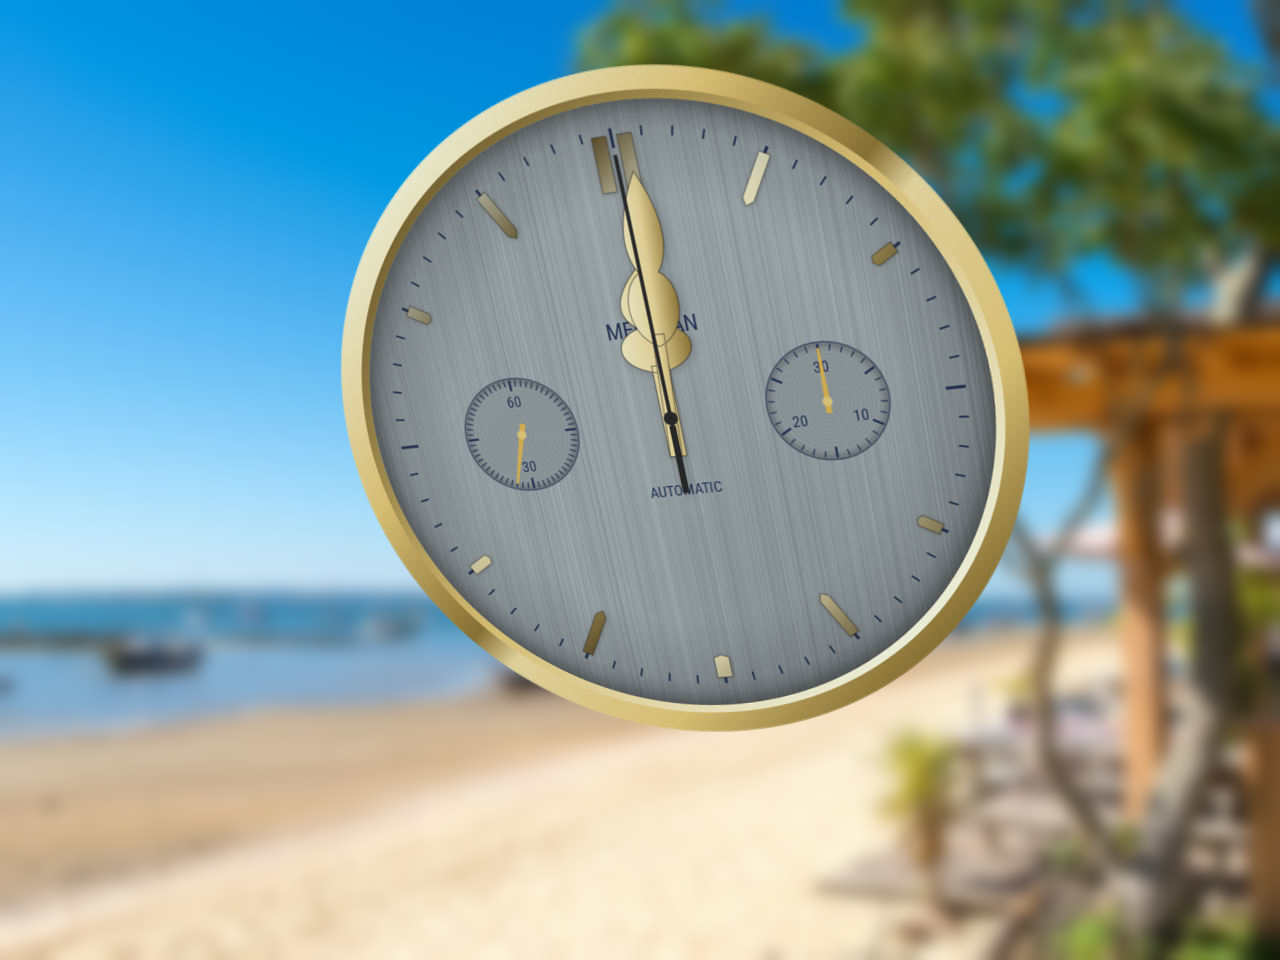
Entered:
12h00m33s
